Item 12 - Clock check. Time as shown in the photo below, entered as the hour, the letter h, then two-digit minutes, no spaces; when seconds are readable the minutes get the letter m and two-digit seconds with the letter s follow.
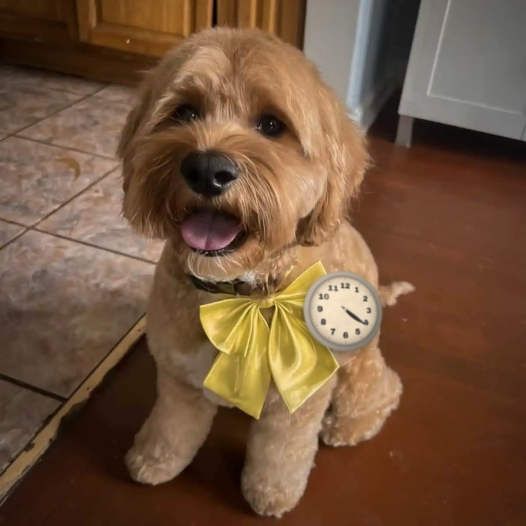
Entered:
4h21
